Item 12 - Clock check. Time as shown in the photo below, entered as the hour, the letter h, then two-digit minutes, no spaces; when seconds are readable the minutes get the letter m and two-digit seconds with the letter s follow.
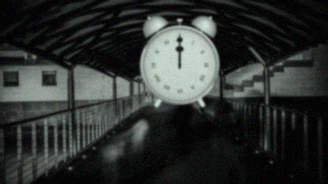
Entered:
12h00
